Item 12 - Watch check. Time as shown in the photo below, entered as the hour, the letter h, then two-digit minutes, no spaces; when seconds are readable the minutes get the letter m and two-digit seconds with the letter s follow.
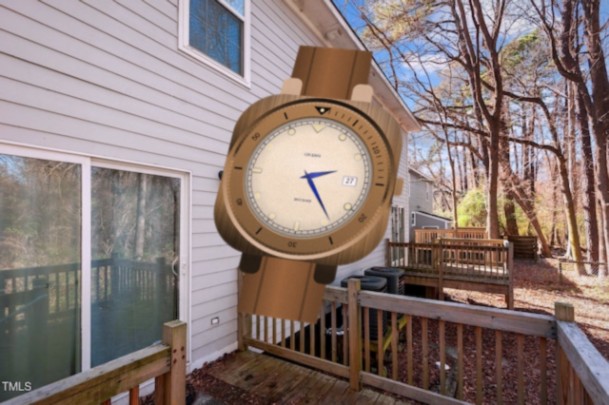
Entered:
2h24
